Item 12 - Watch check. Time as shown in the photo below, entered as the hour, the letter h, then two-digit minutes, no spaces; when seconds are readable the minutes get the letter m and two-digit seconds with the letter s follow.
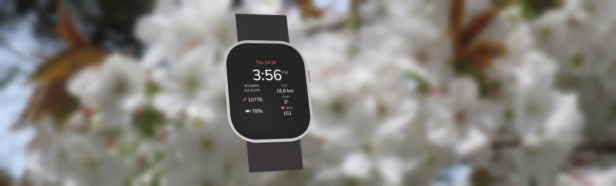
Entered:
3h56
